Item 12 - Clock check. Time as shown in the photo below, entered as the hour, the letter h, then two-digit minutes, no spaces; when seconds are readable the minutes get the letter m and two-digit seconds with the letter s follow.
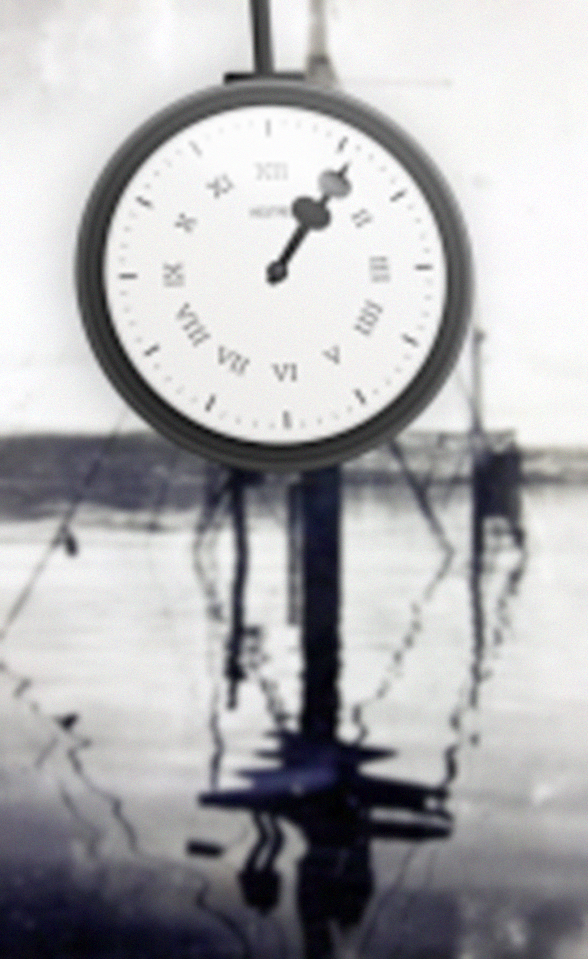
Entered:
1h06
